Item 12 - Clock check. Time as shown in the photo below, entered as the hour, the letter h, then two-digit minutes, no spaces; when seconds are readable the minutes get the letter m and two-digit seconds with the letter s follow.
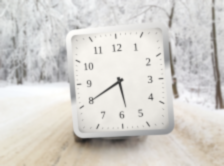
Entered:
5h40
